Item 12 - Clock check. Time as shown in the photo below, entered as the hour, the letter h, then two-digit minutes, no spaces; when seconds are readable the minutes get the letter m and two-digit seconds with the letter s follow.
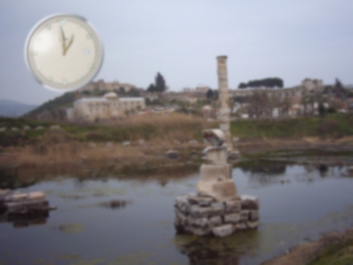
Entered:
12h59
